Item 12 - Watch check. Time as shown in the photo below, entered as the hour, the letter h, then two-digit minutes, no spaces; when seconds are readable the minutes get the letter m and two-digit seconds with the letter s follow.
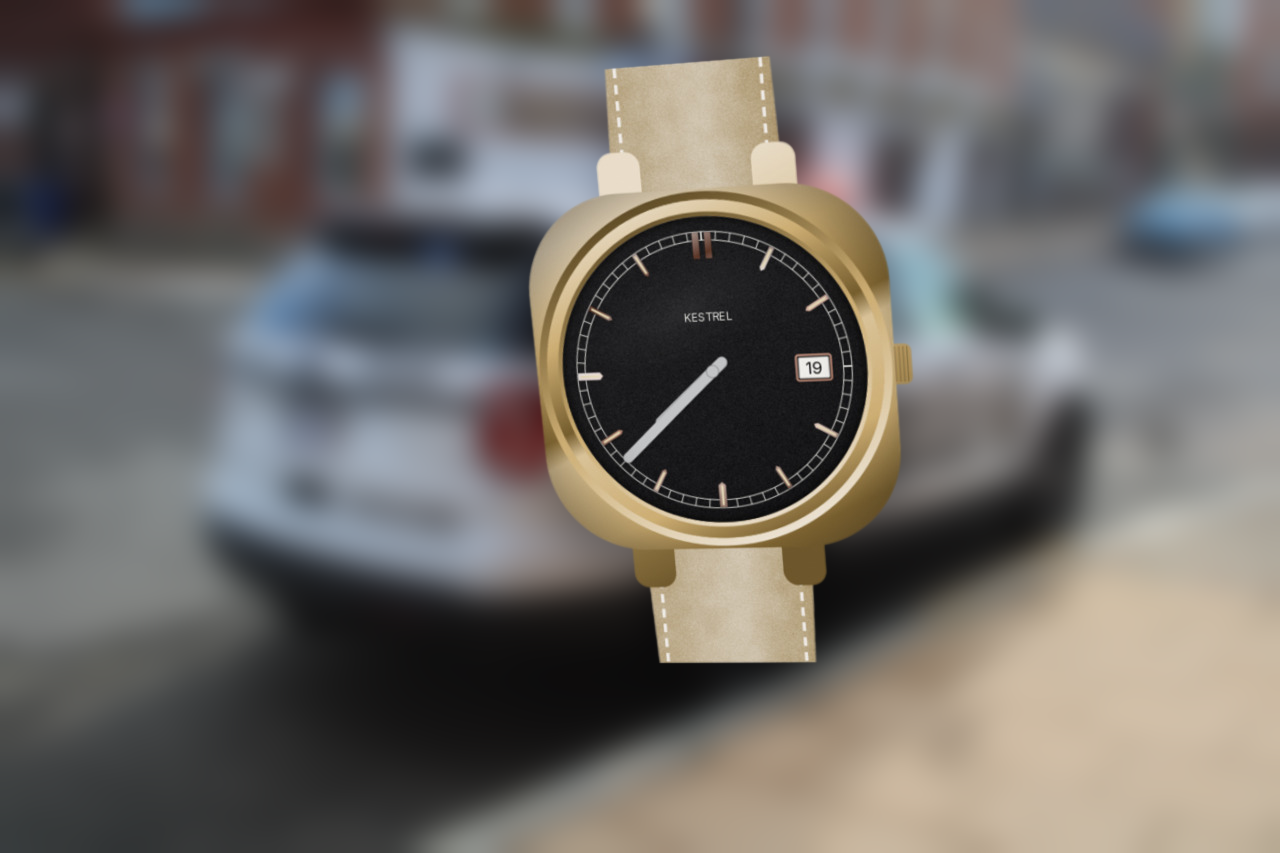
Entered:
7h38
